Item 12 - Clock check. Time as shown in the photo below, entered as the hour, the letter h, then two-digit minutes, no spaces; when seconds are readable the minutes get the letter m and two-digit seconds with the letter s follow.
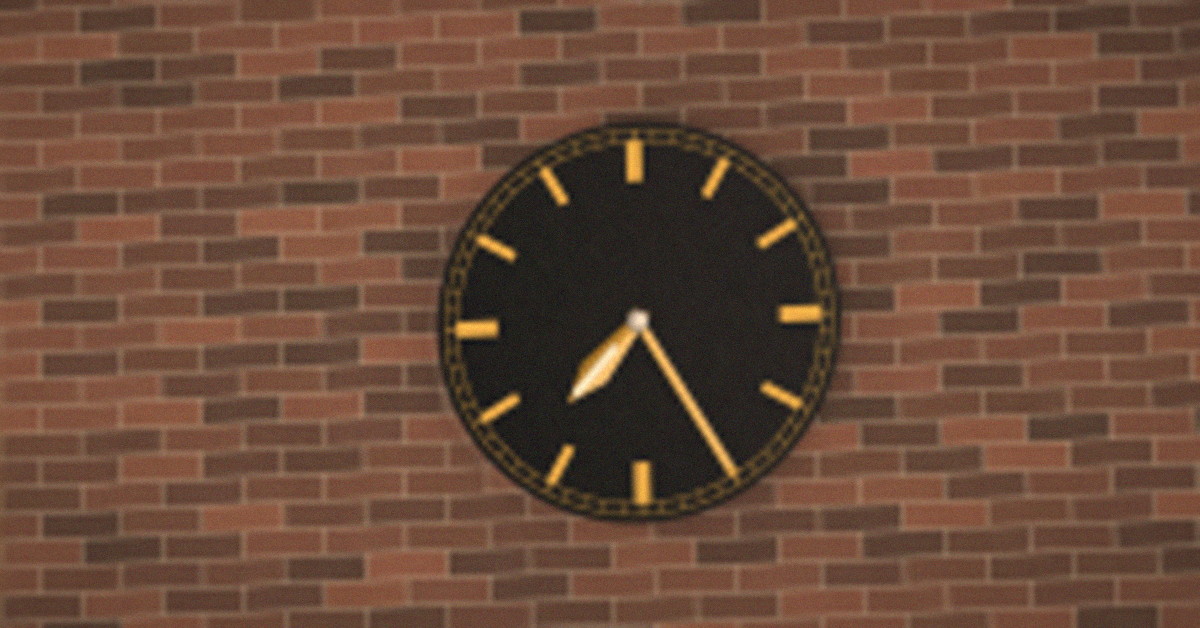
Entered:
7h25
